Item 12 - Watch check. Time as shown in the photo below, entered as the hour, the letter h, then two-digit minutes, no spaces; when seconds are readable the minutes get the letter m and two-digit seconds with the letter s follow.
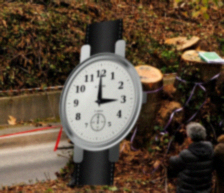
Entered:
3h00
